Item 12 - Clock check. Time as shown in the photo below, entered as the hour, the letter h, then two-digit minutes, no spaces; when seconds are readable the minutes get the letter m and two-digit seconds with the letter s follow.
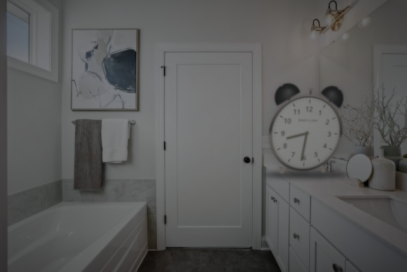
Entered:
8h31
